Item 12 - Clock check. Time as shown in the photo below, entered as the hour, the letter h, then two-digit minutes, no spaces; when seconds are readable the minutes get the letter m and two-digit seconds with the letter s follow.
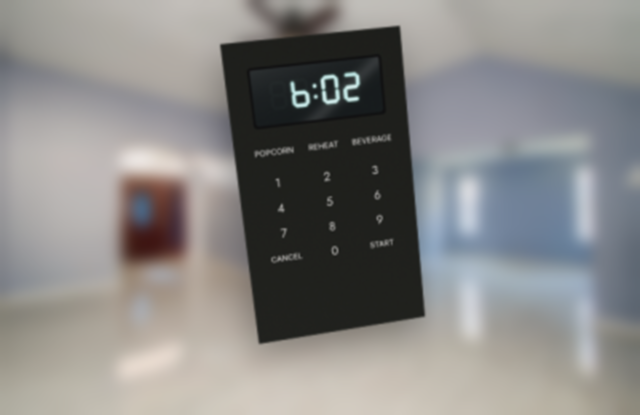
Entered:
6h02
